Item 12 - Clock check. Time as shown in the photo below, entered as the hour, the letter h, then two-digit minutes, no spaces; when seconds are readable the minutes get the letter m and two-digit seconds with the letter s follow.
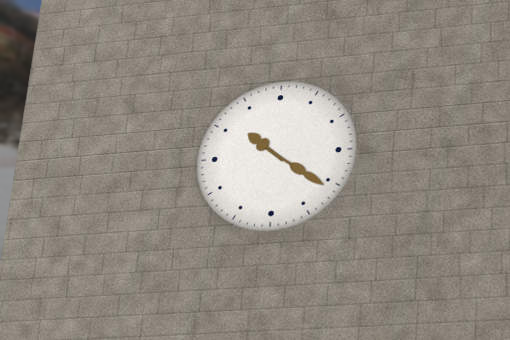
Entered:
10h21
